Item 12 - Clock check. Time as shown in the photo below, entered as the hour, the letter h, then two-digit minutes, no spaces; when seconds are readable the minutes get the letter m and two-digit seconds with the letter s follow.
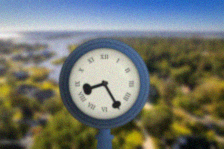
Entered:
8h25
